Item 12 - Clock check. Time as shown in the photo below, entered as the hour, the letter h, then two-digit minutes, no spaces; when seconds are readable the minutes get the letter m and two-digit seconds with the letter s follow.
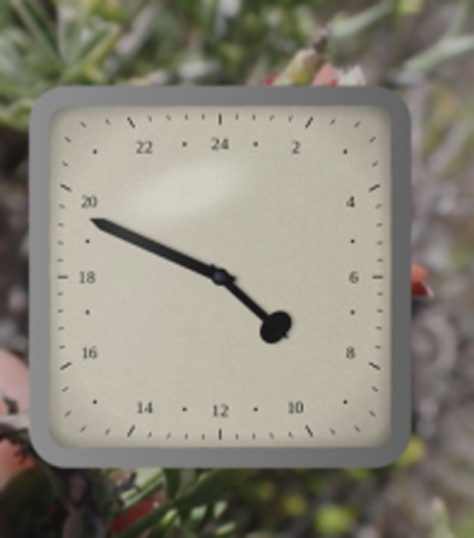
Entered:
8h49
